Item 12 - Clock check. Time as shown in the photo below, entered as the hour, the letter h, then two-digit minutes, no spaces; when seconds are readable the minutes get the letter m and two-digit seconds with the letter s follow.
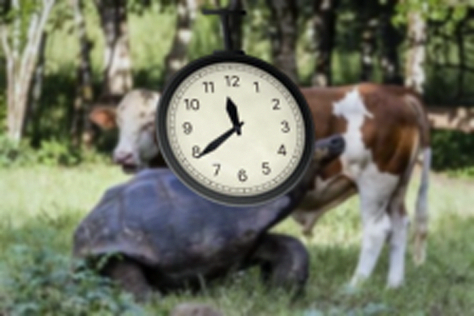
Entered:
11h39
